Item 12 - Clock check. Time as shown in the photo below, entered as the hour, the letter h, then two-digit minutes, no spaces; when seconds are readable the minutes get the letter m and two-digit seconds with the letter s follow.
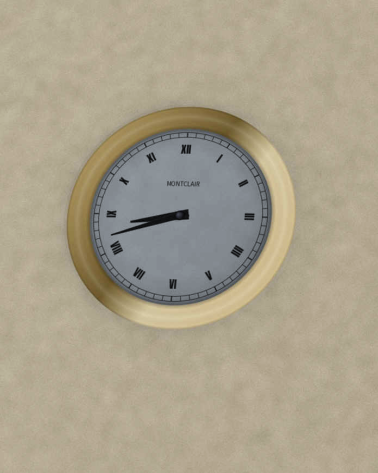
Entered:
8h42
